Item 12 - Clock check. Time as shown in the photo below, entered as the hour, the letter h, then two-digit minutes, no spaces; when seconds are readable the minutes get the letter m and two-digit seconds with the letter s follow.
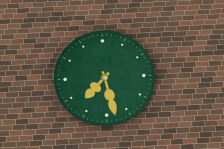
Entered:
7h28
